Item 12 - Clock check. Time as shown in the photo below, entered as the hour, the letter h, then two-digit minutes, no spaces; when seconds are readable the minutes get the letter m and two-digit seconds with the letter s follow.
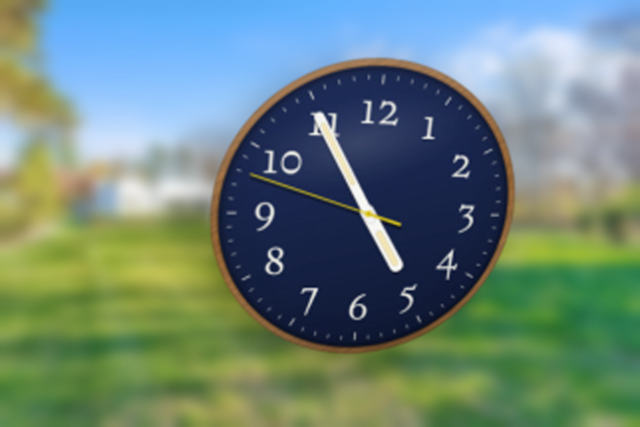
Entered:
4h54m48s
